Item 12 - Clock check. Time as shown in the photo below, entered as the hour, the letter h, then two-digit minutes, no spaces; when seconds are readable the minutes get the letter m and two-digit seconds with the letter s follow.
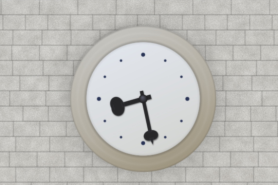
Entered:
8h28
